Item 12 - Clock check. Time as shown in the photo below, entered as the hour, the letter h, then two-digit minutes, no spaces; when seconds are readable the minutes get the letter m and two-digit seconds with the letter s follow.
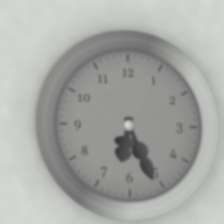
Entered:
6h26
